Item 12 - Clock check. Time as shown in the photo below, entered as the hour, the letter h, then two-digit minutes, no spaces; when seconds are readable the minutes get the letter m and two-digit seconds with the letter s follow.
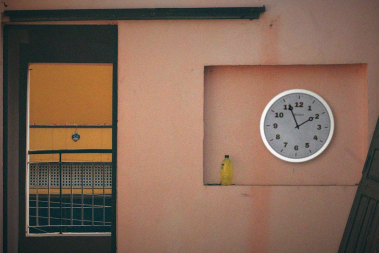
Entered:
1h56
